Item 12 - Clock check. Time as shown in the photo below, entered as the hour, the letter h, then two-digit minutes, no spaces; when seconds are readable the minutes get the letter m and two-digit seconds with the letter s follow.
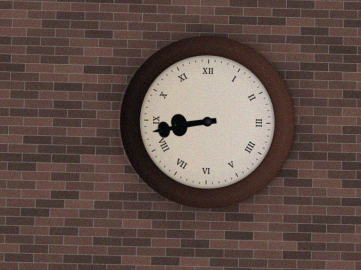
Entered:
8h43
